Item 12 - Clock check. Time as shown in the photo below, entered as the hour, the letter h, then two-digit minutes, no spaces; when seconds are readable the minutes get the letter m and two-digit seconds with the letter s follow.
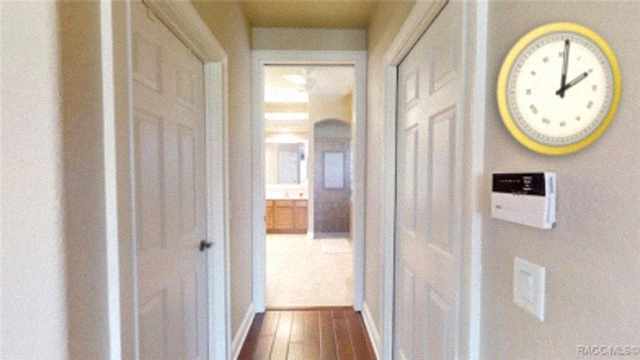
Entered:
2h01
